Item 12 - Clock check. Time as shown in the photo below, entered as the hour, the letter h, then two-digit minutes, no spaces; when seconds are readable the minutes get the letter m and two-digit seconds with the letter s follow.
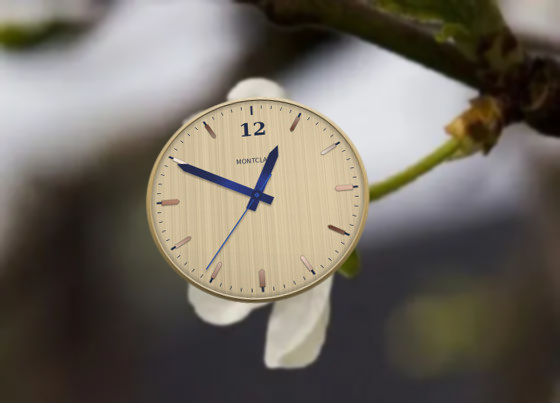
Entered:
12h49m36s
